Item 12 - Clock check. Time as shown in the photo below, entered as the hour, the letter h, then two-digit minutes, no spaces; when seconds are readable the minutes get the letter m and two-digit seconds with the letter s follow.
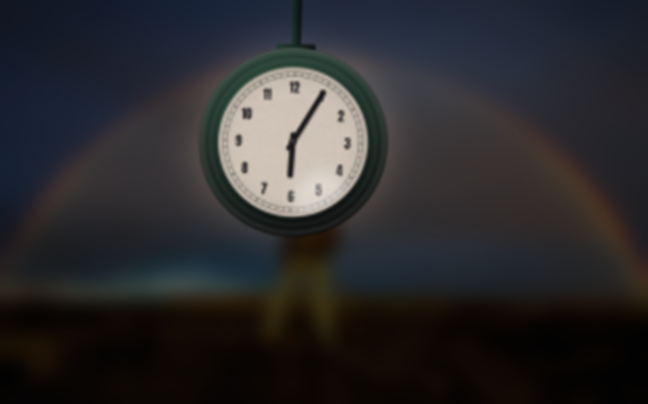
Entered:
6h05
